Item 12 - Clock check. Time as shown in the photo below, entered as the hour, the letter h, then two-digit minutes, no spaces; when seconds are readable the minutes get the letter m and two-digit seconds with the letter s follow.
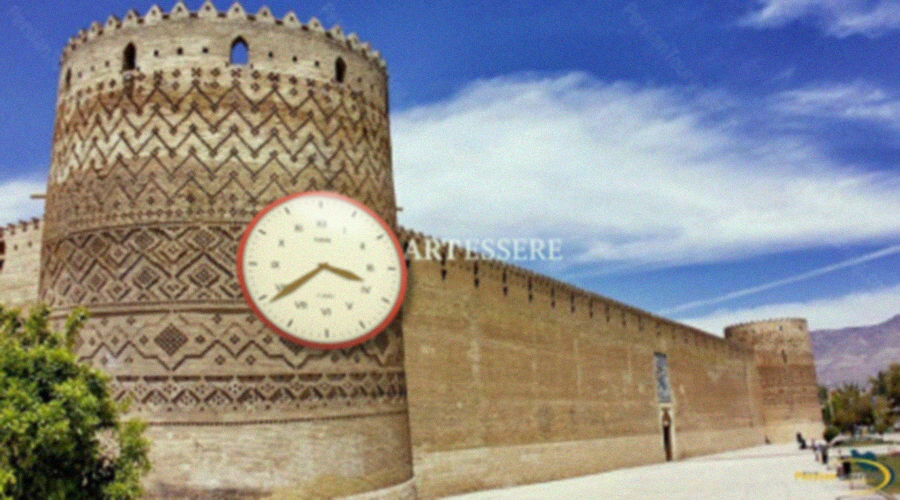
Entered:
3h39
